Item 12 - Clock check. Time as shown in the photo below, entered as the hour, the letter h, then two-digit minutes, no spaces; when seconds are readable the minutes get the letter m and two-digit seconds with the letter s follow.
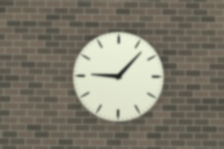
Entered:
9h07
